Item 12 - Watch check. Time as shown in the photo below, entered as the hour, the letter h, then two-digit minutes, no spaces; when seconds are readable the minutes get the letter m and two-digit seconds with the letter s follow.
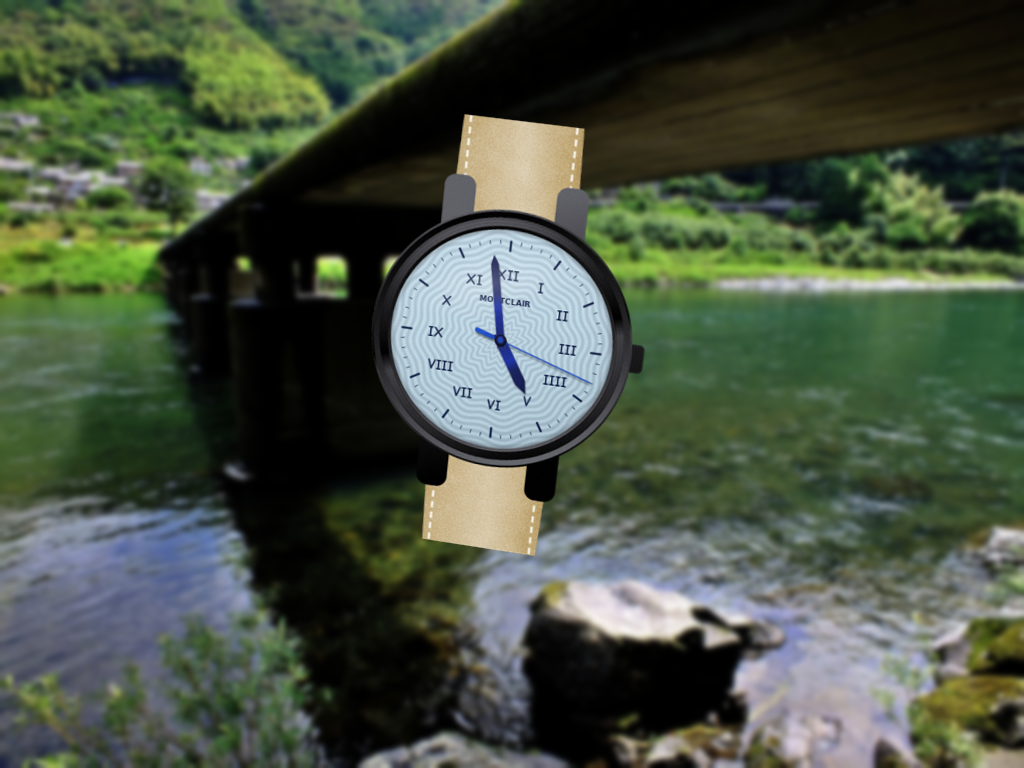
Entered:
4h58m18s
